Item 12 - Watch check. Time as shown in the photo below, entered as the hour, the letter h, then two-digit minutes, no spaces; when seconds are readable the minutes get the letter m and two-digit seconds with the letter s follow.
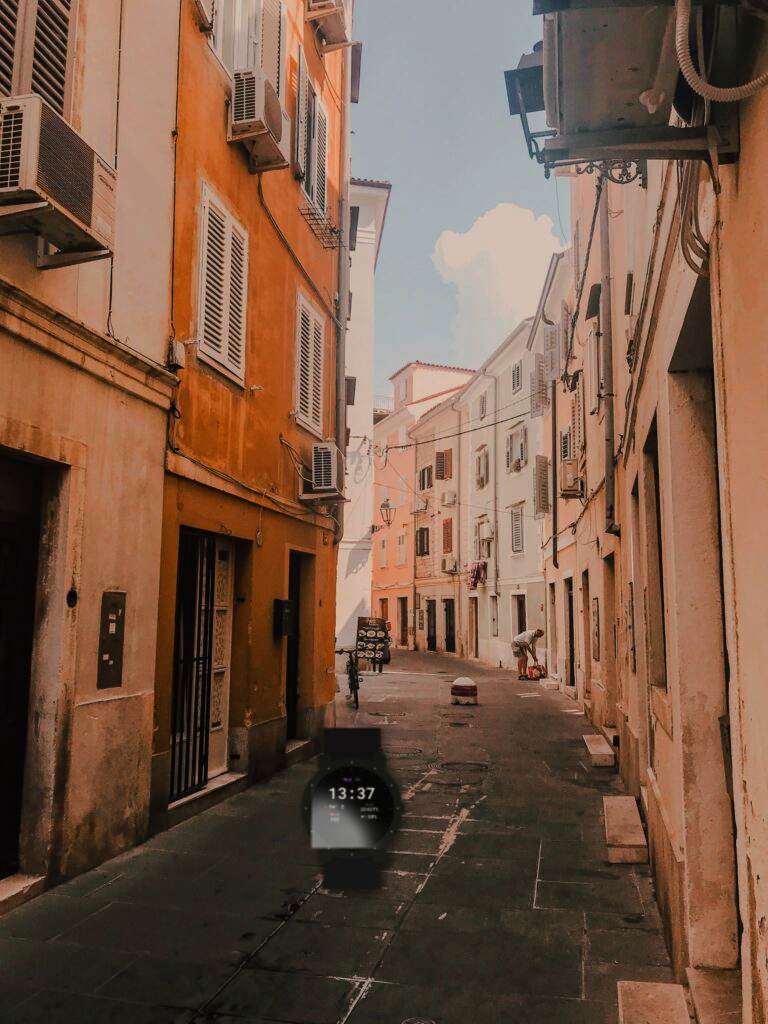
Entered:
13h37
